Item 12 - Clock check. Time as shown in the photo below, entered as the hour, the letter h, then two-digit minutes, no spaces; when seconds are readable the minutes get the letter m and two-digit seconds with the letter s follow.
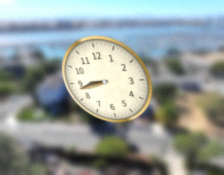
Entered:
8h43
